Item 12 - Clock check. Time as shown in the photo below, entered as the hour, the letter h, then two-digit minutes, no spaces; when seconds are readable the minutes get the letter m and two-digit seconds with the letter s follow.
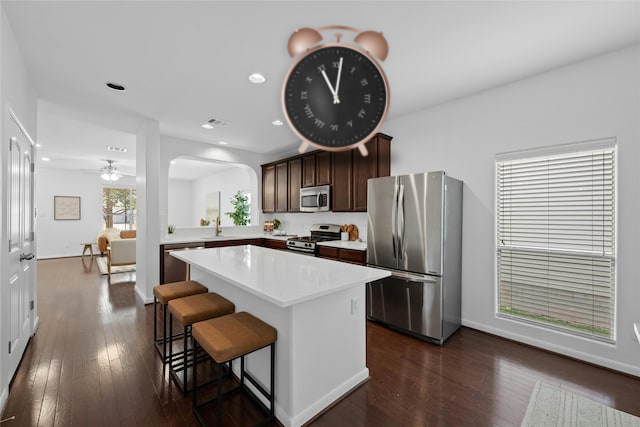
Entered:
11h01
